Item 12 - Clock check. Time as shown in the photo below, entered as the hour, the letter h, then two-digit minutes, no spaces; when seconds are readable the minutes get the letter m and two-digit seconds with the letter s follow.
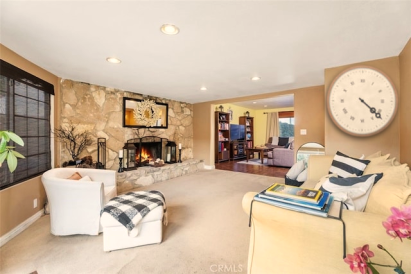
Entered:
4h22
